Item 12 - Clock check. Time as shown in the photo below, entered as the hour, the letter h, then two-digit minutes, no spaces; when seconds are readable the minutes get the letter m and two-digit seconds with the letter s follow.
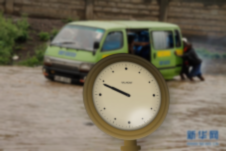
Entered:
9h49
